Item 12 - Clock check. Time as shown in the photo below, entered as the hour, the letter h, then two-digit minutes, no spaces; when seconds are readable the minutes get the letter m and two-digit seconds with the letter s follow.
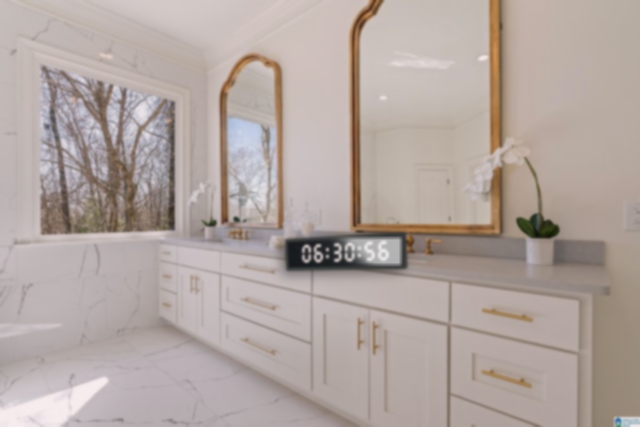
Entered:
6h30m56s
